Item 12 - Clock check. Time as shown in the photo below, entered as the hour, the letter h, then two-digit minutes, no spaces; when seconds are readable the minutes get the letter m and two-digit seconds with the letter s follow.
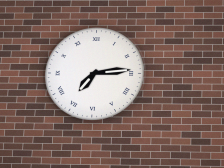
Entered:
7h14
